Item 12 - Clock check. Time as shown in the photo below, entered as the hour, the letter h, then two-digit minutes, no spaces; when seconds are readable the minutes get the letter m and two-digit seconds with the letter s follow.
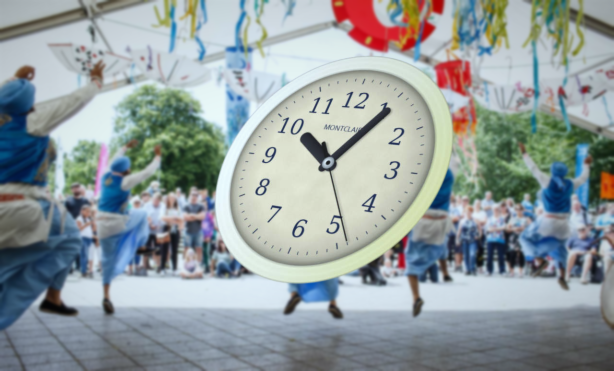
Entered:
10h05m24s
